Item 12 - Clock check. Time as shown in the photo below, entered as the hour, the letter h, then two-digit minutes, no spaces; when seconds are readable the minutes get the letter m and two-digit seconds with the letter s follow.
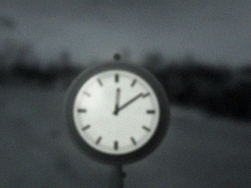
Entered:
12h09
